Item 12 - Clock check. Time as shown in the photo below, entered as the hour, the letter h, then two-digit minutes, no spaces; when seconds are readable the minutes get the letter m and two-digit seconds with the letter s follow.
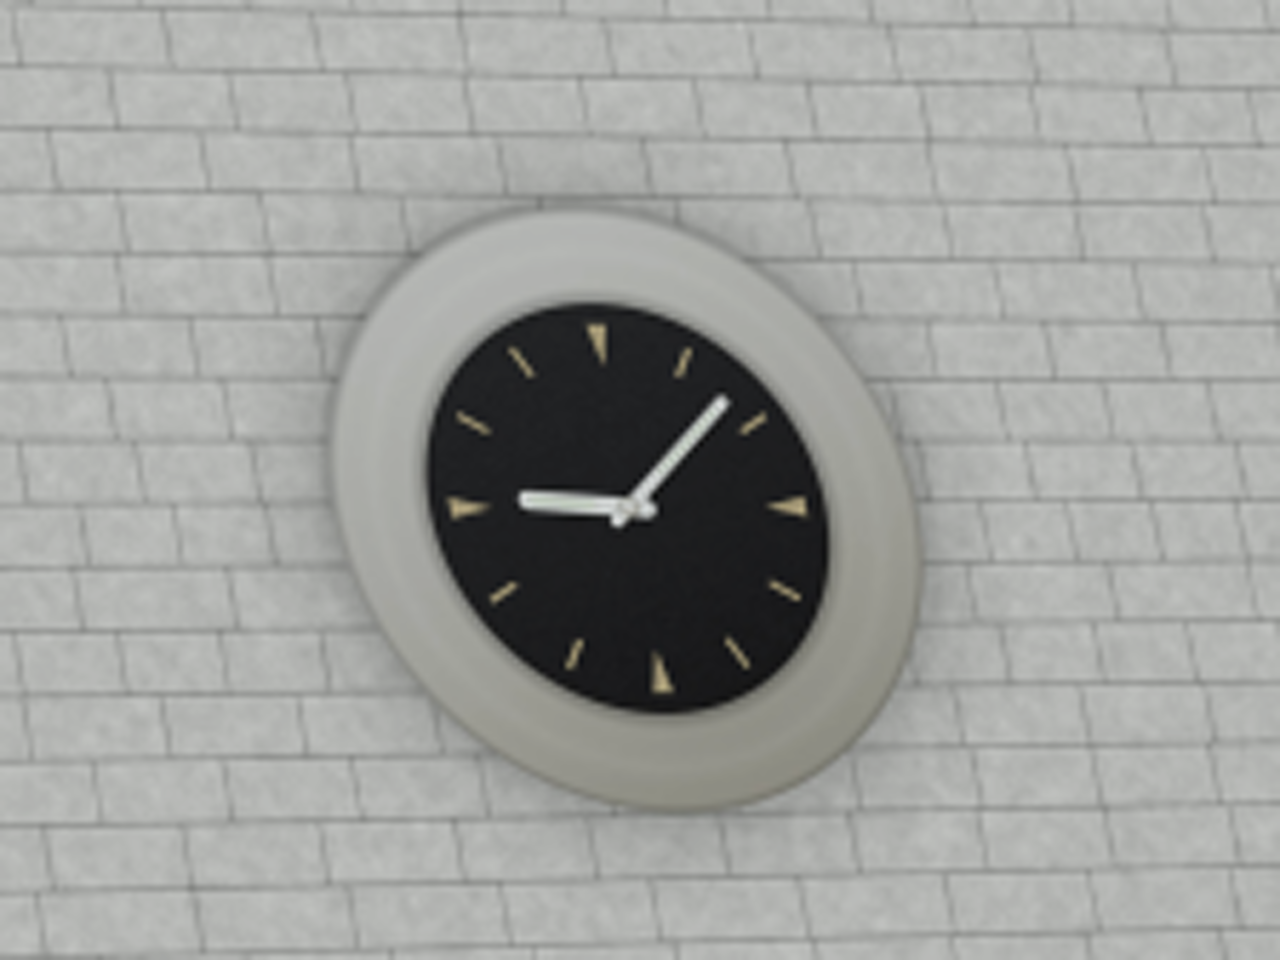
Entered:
9h08
